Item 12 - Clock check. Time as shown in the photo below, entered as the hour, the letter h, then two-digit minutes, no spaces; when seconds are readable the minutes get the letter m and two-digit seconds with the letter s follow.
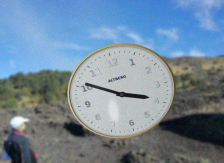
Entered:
3h51
